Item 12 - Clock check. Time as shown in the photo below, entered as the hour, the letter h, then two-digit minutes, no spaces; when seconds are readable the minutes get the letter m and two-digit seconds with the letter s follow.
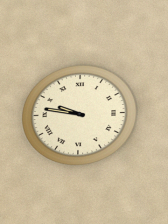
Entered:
9h47
